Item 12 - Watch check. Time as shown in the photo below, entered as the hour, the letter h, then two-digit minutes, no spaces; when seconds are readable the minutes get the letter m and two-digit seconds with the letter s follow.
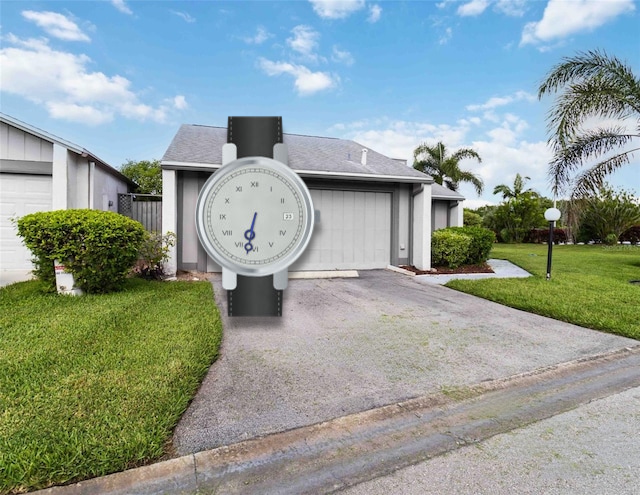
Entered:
6h32
